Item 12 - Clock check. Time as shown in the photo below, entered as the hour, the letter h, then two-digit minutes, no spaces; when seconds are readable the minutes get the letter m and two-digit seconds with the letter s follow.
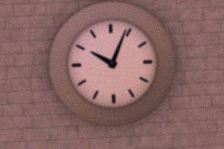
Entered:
10h04
